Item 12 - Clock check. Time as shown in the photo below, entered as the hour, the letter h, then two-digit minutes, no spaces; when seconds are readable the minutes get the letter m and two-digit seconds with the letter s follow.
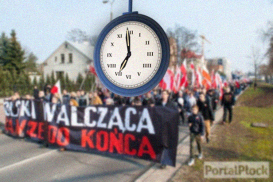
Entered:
6h59
